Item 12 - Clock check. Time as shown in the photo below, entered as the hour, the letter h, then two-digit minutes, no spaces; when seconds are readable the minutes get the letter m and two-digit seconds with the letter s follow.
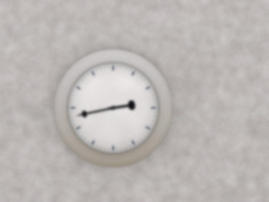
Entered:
2h43
